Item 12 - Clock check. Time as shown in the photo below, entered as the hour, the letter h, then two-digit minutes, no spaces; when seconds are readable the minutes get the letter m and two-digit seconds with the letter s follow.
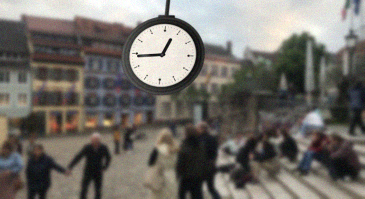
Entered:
12h44
